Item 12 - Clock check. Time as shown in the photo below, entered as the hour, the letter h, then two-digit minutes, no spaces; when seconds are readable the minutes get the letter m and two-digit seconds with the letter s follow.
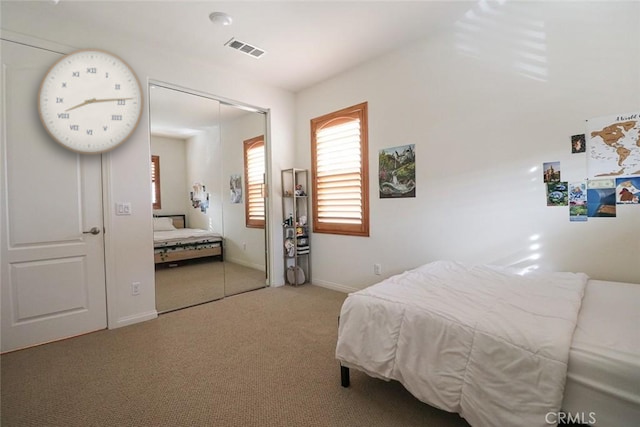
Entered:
8h14
